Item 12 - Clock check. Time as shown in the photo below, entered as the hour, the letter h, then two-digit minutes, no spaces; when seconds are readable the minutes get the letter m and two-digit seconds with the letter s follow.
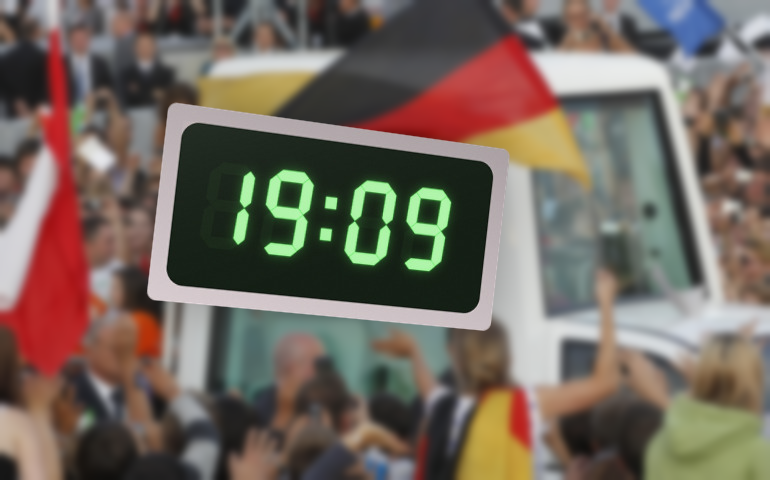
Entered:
19h09
